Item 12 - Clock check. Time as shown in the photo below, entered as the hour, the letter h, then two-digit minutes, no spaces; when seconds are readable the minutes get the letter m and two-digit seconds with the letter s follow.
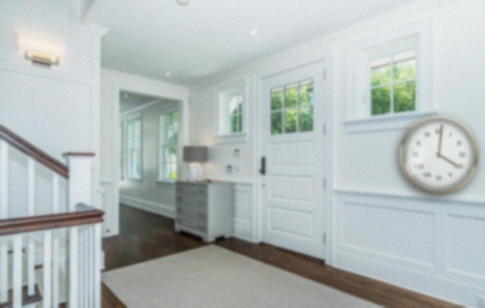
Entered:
4h01
